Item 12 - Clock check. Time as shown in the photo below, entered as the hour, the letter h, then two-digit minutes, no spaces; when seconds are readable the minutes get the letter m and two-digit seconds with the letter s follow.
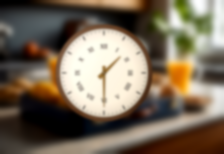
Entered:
1h30
